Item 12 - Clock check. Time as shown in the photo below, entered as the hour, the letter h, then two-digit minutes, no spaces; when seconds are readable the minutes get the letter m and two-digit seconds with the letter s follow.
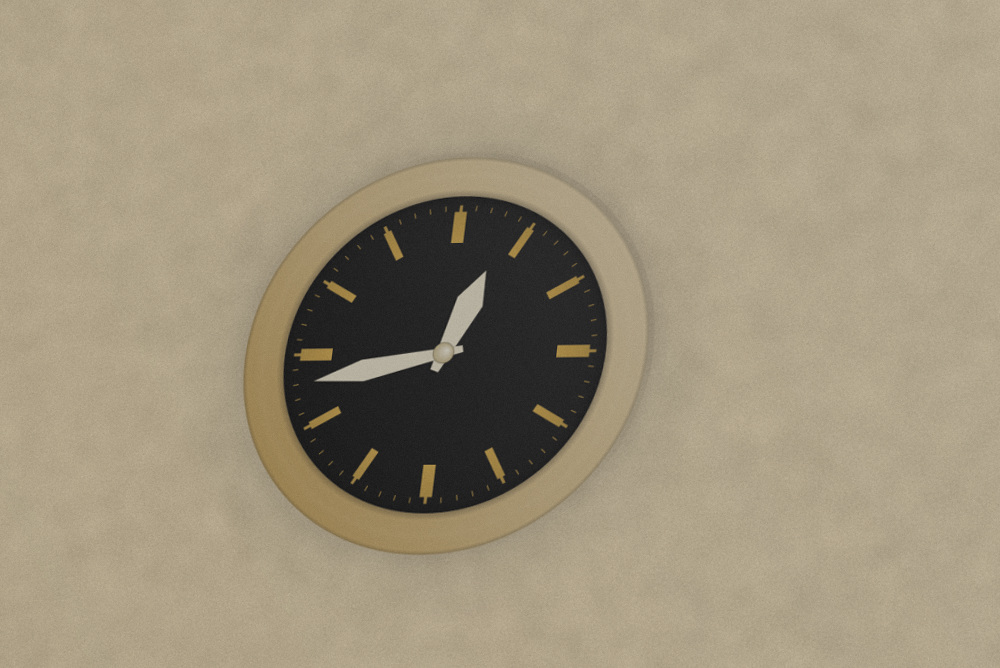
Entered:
12h43
